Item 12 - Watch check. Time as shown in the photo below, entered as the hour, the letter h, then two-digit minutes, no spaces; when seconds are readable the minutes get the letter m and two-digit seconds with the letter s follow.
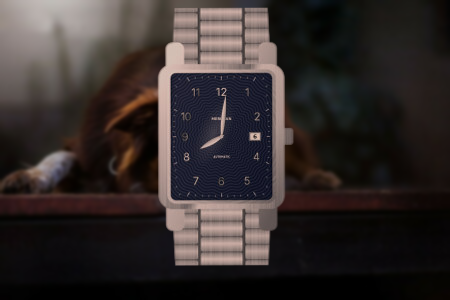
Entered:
8h01
